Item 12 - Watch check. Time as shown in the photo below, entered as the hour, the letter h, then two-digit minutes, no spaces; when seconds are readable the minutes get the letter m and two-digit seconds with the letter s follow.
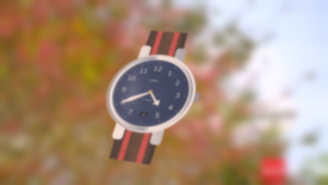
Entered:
4h40
